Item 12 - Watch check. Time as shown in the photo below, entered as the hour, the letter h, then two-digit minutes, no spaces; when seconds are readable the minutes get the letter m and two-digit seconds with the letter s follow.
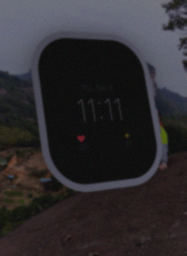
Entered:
11h11
